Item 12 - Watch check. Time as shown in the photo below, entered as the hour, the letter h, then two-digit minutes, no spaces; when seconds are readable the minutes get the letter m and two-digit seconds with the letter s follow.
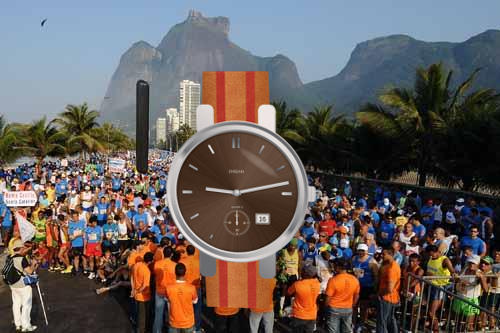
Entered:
9h13
